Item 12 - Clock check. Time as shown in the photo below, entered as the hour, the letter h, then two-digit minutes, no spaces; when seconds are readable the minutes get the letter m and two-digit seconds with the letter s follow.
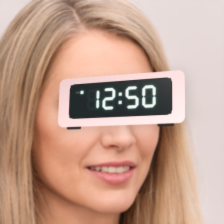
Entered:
12h50
